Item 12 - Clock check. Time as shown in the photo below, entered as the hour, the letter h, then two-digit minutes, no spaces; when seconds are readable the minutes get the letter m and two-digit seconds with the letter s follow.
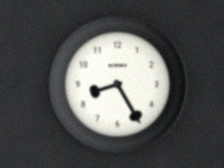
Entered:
8h25
